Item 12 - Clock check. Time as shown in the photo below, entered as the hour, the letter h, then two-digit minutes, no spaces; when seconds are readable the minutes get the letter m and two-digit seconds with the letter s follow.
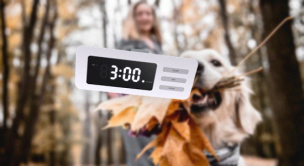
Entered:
3h00
